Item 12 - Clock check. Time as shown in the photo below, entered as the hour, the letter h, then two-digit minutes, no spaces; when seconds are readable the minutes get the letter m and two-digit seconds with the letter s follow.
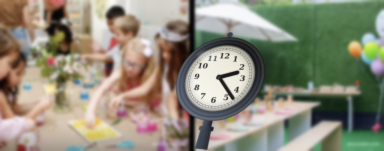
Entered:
2h23
